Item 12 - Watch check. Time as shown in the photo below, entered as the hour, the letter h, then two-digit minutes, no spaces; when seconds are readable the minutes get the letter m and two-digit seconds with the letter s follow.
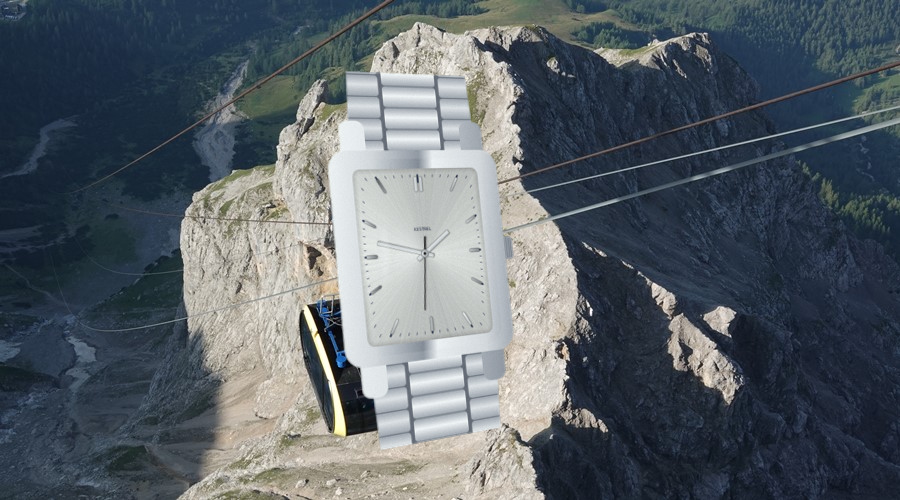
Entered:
1h47m31s
